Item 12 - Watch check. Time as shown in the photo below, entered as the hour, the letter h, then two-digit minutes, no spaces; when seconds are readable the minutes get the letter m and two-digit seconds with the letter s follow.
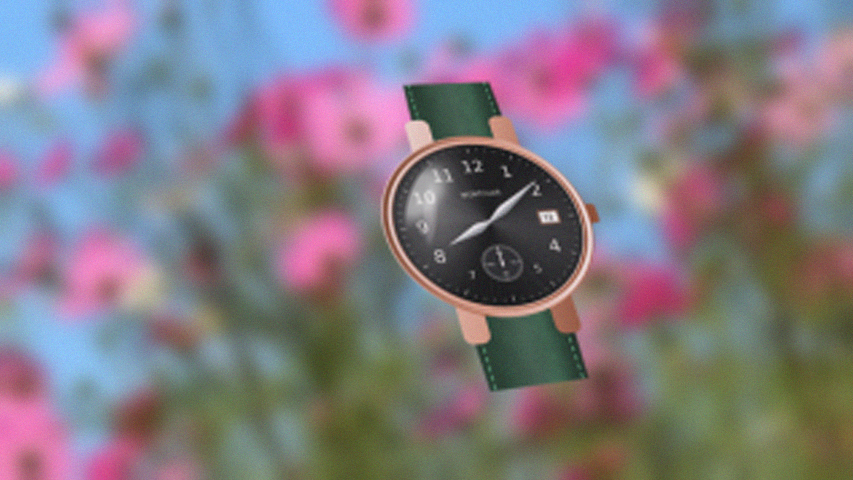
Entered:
8h09
